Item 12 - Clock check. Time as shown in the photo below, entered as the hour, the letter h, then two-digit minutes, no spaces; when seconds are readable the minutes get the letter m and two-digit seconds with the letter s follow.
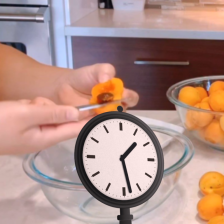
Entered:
1h28
